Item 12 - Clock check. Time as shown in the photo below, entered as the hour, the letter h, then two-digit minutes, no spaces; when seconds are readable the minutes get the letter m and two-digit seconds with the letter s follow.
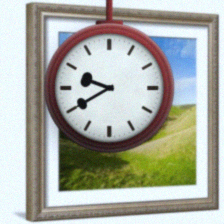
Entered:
9h40
